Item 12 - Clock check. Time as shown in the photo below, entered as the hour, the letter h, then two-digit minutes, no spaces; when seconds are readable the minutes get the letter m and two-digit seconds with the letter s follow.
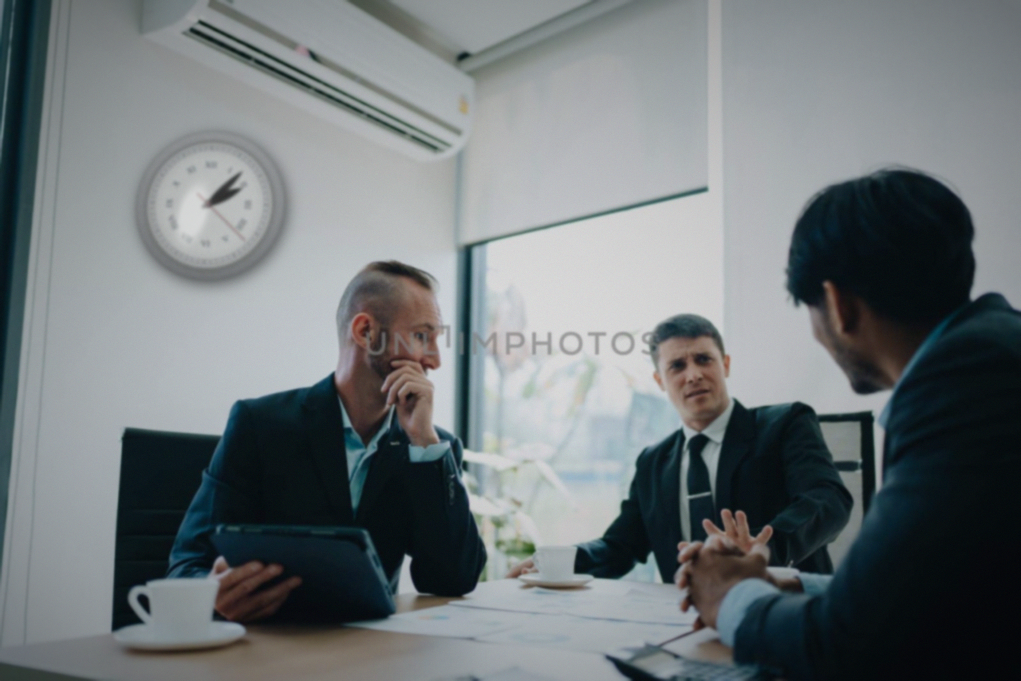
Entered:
2h07m22s
